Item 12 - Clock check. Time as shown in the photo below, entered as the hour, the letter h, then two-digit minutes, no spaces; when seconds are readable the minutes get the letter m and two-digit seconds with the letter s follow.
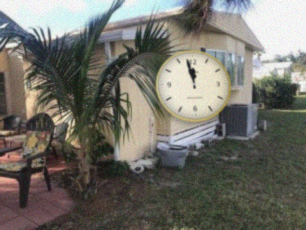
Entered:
11h58
